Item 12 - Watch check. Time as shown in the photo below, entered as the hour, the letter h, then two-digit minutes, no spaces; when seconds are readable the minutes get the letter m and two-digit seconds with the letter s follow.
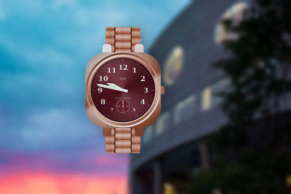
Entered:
9h47
